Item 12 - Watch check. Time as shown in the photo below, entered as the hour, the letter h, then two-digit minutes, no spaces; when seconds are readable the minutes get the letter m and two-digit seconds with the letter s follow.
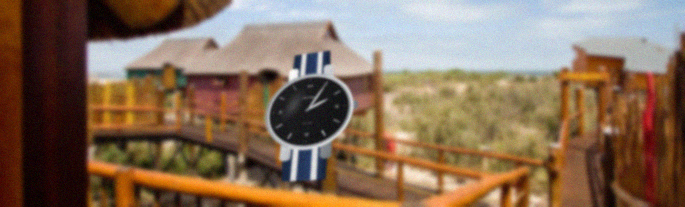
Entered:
2h05
